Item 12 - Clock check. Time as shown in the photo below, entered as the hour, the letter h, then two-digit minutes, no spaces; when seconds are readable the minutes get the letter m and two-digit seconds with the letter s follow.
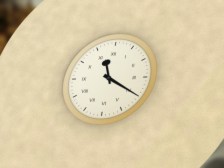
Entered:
11h20
